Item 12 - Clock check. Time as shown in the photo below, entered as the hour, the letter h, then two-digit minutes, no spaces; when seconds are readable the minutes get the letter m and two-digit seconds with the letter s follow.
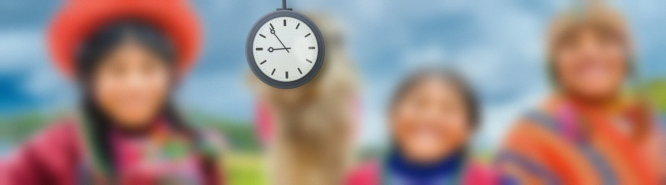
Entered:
8h54
